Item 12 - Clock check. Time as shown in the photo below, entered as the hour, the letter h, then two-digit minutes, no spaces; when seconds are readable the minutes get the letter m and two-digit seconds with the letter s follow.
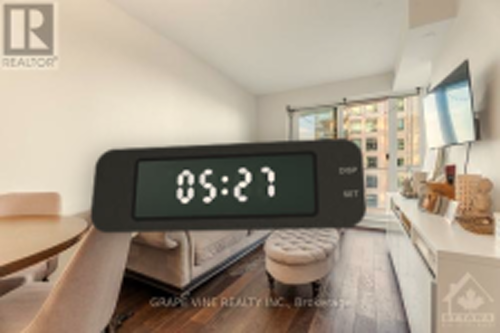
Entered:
5h27
